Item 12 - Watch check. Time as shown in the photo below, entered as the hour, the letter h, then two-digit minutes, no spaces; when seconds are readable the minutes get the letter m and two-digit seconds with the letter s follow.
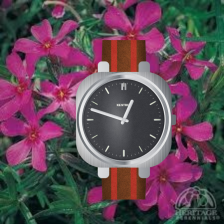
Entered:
12h48
